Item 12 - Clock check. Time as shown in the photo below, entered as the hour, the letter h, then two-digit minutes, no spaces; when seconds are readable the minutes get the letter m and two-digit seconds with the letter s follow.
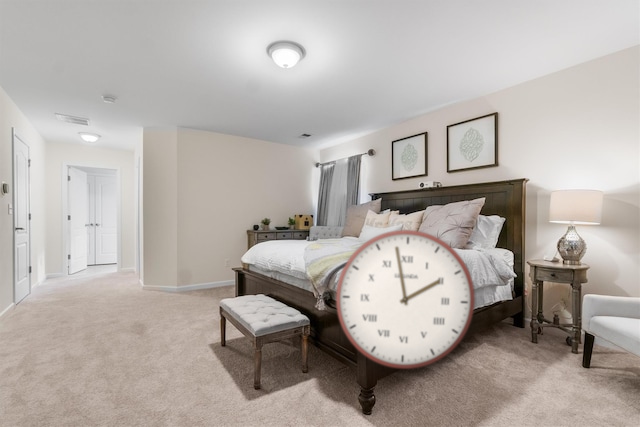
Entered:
1h58
